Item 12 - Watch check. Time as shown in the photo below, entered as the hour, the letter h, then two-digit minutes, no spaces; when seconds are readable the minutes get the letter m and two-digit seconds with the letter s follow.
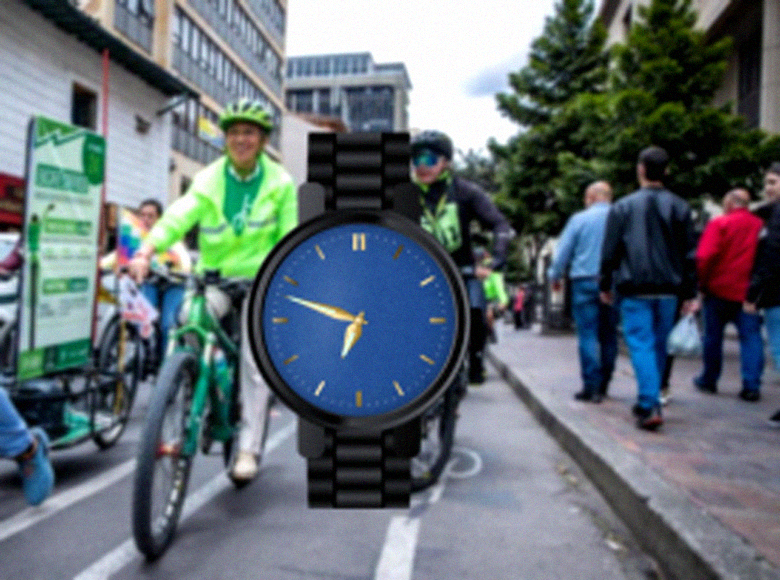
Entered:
6h48
